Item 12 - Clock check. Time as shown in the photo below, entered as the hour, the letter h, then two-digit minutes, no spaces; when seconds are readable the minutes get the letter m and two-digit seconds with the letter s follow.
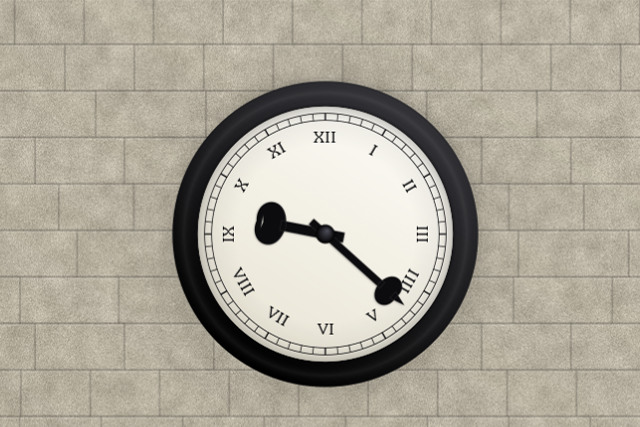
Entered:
9h22
